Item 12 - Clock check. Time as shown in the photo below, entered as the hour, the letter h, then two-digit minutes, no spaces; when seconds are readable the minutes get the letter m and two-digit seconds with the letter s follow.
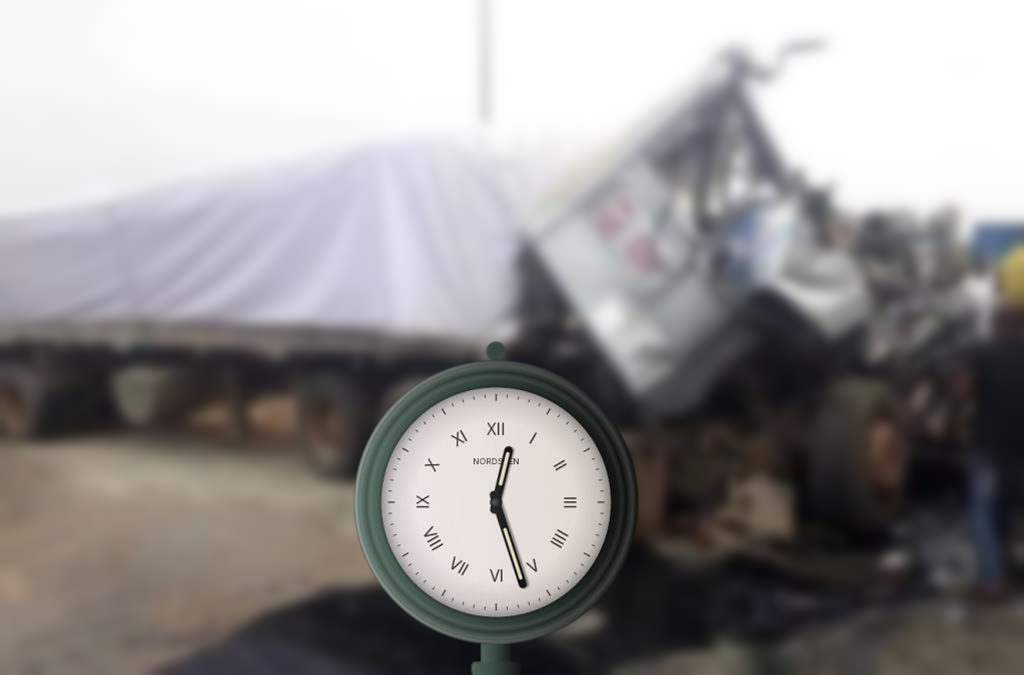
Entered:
12h27
